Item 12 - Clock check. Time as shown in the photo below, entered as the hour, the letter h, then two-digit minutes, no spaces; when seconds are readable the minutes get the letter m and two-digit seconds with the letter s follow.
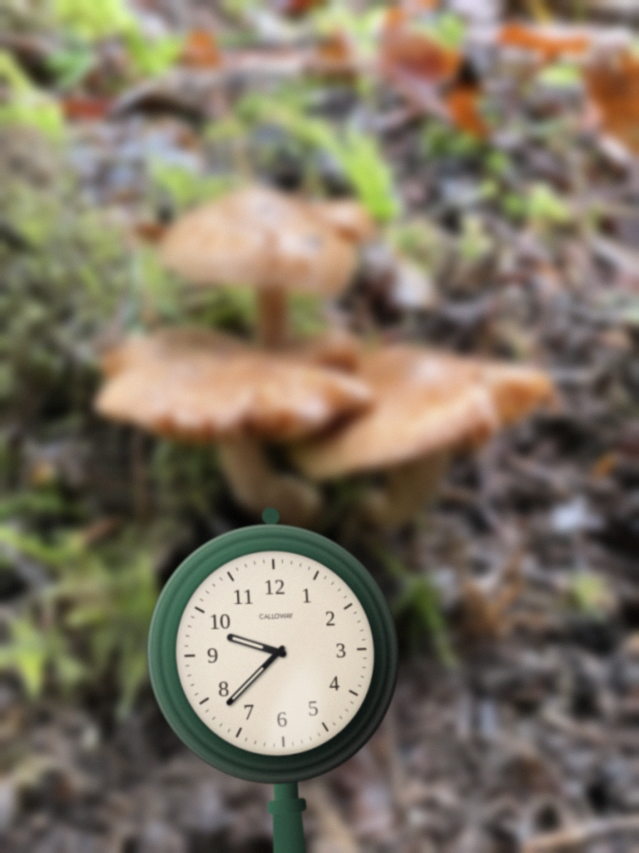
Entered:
9h38
